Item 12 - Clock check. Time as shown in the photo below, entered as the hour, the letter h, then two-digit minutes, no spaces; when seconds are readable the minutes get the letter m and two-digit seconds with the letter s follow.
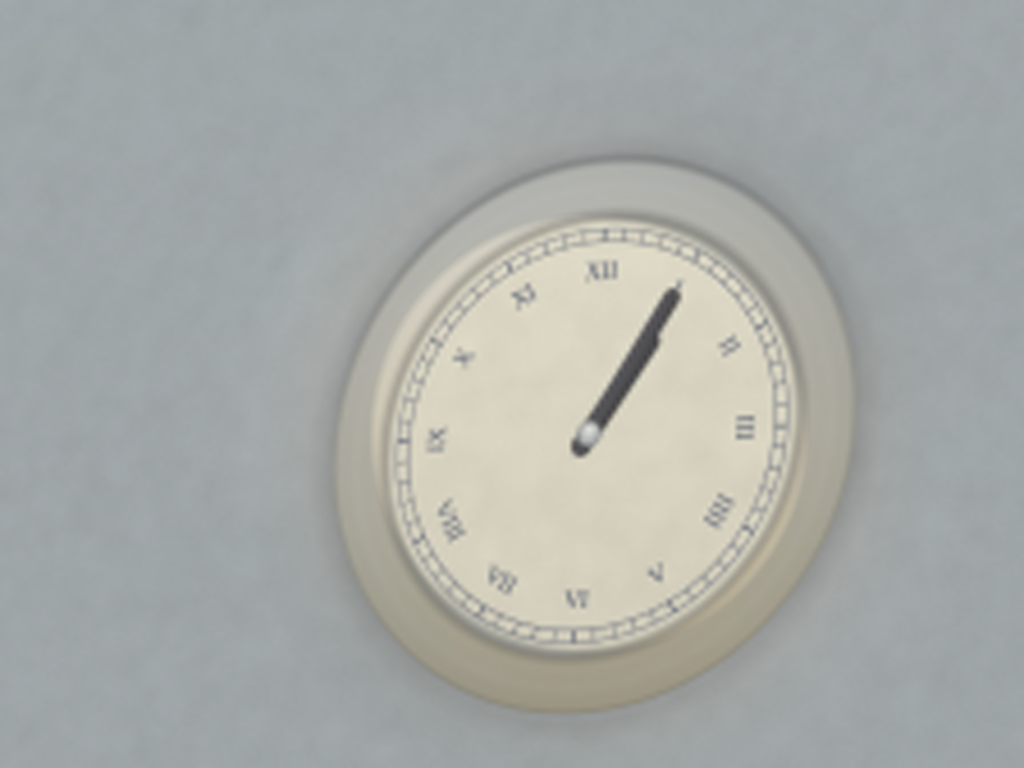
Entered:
1h05
